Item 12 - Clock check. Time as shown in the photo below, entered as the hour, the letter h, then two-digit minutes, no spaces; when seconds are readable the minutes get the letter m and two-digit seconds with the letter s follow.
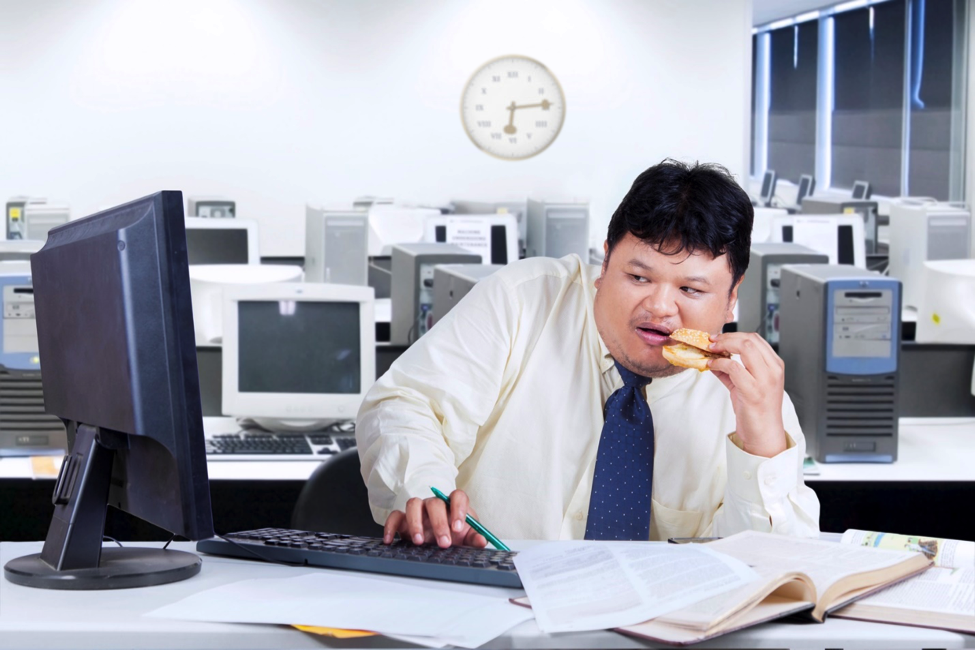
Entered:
6h14
